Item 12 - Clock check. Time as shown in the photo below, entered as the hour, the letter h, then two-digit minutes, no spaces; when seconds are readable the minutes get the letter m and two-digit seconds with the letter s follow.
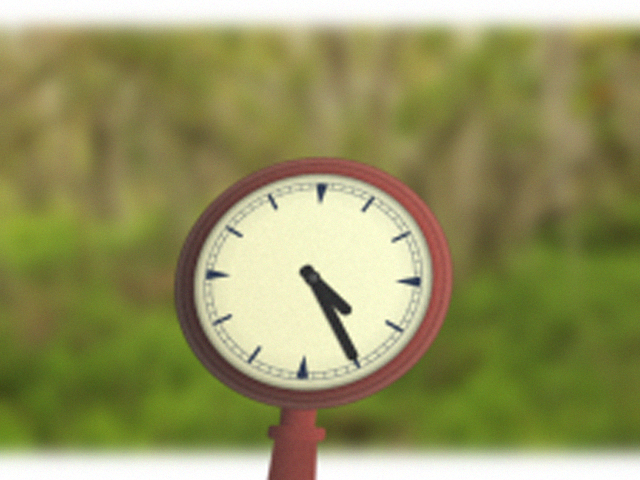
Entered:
4h25
